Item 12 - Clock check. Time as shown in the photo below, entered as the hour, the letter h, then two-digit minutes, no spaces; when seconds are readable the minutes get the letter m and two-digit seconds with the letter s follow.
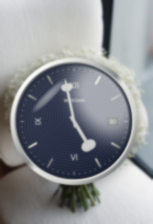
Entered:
4h58
